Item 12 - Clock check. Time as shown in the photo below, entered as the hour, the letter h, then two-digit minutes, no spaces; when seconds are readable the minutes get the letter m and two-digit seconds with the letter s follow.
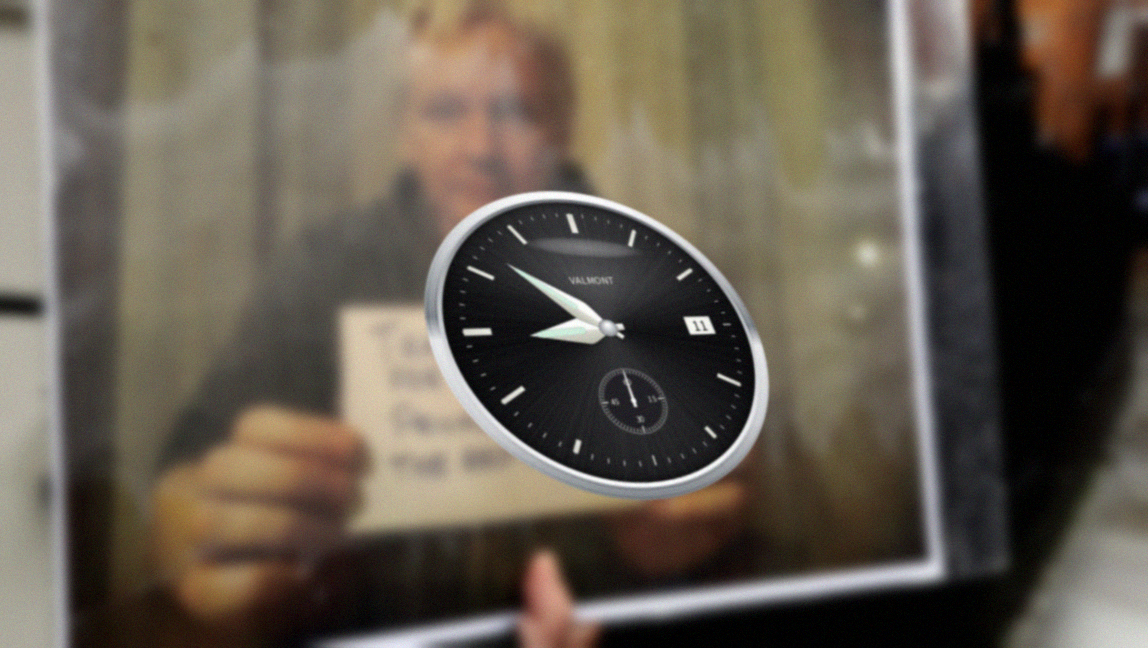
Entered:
8h52
